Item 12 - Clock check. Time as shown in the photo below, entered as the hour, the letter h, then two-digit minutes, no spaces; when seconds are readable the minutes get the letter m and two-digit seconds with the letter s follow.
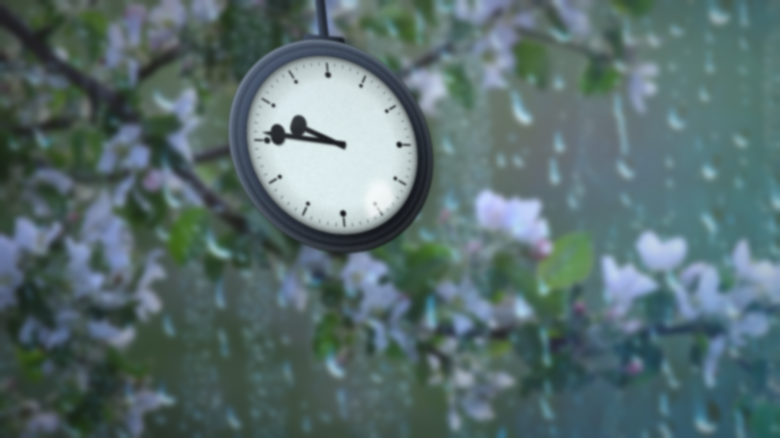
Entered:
9h46
